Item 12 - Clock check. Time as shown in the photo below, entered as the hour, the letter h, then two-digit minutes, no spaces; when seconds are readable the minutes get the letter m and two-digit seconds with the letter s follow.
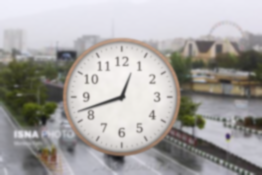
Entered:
12h42
